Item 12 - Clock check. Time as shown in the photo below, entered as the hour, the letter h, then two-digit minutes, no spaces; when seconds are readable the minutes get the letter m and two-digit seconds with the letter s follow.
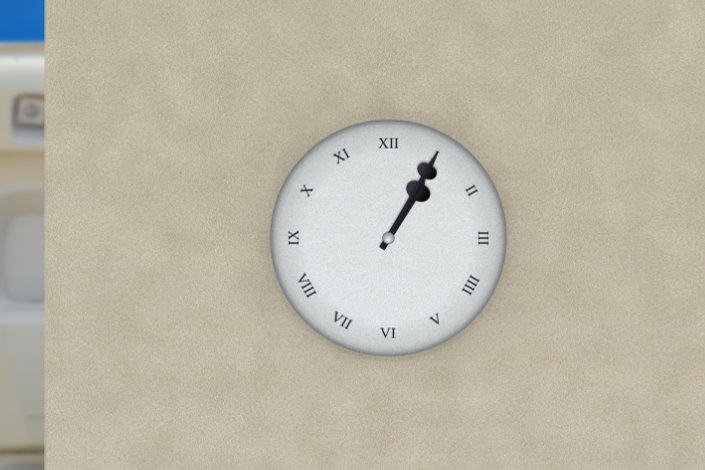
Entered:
1h05
